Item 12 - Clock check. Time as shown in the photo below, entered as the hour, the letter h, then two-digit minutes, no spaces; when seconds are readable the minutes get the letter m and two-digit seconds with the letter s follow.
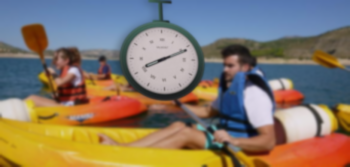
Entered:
8h11
